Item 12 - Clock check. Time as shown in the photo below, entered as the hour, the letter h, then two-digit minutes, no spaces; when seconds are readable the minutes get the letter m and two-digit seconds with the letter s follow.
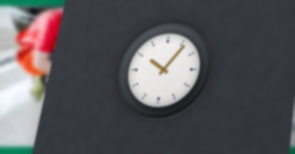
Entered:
10h06
